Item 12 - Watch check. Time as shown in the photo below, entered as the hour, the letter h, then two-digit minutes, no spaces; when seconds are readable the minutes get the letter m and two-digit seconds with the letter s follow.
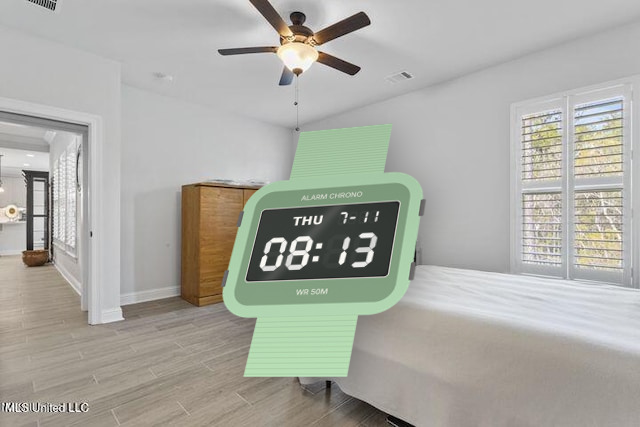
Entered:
8h13
